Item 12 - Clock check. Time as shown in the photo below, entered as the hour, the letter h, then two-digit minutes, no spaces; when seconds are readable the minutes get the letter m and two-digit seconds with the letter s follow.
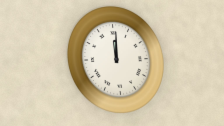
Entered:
12h01
